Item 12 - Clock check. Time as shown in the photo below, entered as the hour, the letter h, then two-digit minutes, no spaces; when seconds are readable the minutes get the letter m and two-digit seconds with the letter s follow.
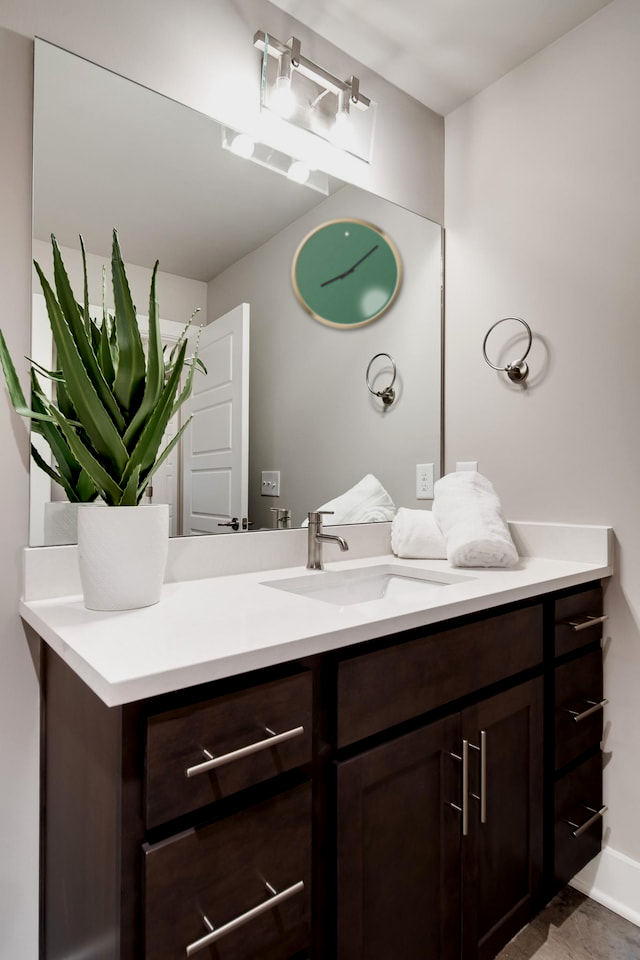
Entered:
8h08
